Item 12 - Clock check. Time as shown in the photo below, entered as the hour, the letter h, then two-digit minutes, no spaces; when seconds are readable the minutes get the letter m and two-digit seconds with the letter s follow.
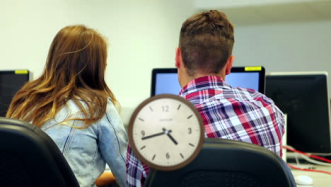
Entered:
4h43
